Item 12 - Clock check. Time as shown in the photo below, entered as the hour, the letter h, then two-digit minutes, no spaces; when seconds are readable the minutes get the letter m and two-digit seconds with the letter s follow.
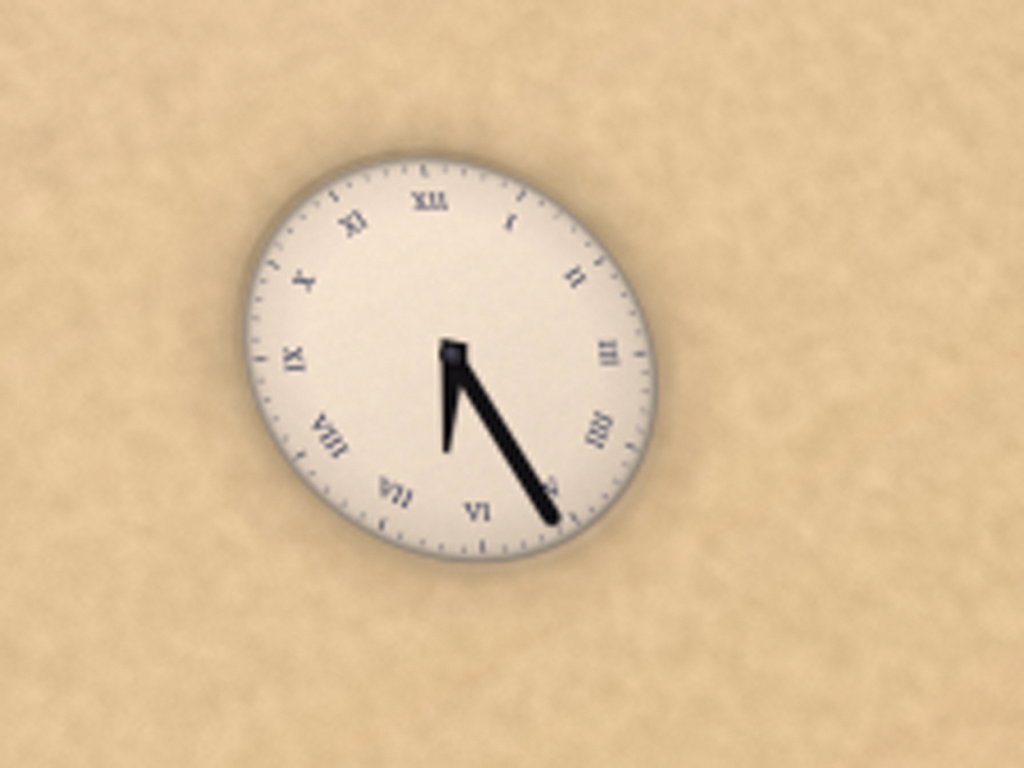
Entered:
6h26
